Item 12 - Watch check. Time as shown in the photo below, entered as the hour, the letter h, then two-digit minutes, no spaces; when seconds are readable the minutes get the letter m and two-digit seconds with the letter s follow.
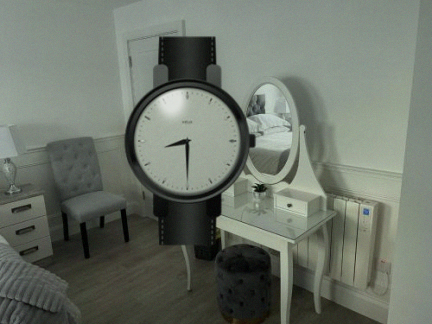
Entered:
8h30
